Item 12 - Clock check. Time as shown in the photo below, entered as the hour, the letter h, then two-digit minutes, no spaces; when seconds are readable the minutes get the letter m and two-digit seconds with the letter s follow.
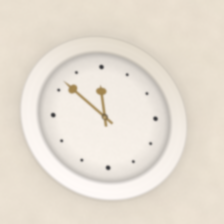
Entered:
11h52
